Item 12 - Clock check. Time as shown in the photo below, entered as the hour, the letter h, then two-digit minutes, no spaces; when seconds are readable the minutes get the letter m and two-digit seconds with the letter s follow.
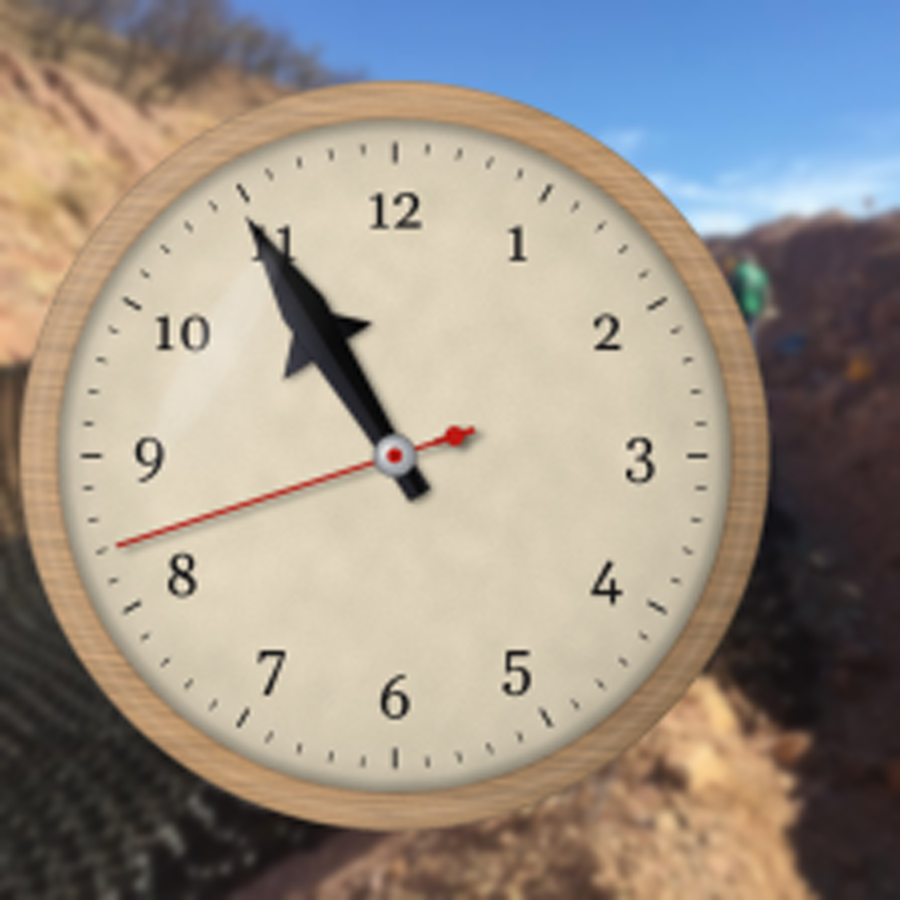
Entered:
10h54m42s
